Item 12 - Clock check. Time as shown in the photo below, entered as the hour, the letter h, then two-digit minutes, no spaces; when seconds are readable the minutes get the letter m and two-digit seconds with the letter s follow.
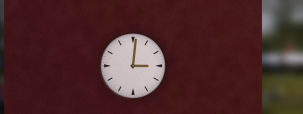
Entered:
3h01
